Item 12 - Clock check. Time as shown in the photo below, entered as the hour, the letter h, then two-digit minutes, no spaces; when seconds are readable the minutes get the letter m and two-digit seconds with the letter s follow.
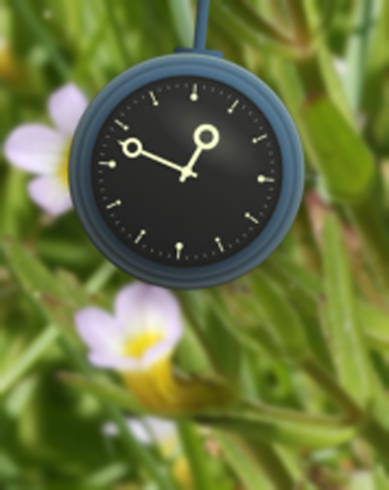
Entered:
12h48
